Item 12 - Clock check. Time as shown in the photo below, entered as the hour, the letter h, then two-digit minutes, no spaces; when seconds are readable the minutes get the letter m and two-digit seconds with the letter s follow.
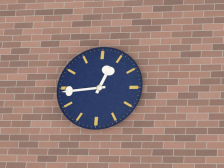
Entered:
12h44
